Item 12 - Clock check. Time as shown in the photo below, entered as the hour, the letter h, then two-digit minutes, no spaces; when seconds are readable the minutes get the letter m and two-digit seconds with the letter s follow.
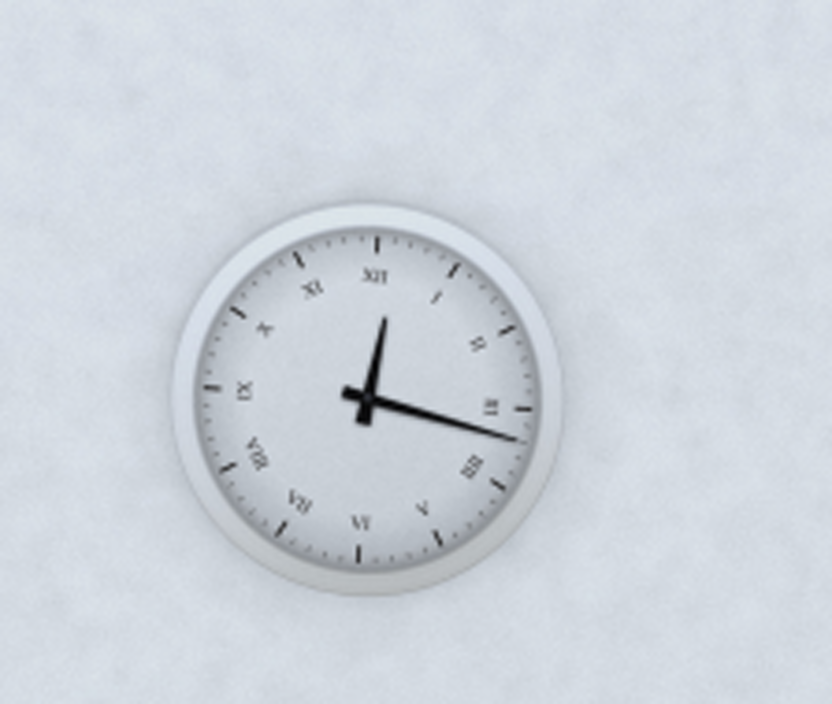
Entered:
12h17
